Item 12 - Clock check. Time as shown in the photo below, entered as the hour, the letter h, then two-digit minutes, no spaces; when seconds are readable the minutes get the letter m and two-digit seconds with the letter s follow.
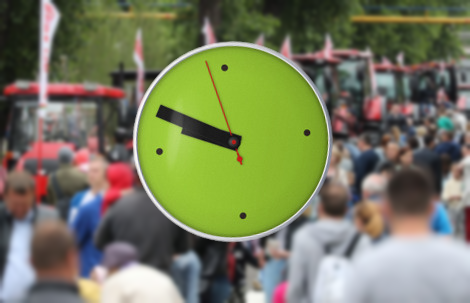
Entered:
9h49m58s
